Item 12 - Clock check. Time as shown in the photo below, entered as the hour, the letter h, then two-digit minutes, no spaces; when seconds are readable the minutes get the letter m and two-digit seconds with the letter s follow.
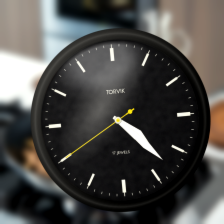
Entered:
4h22m40s
